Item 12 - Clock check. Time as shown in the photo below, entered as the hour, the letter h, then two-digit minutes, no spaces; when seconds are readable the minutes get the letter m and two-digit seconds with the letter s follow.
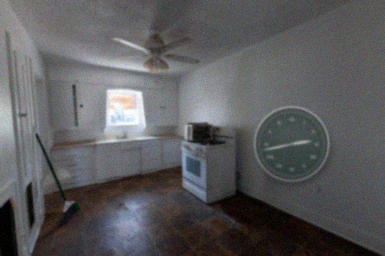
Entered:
2h43
